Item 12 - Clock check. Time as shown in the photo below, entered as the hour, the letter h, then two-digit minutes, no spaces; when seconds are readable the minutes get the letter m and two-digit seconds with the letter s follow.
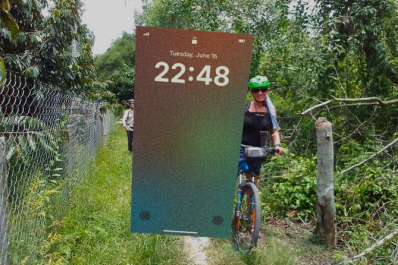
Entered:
22h48
